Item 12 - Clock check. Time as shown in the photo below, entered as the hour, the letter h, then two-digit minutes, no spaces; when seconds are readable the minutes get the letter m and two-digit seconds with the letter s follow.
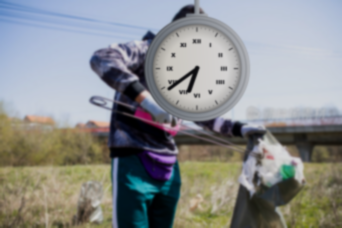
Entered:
6h39
